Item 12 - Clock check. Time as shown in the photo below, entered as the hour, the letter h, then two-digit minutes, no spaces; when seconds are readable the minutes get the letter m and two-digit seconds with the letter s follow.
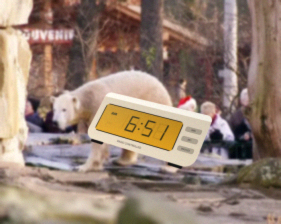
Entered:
6h51
